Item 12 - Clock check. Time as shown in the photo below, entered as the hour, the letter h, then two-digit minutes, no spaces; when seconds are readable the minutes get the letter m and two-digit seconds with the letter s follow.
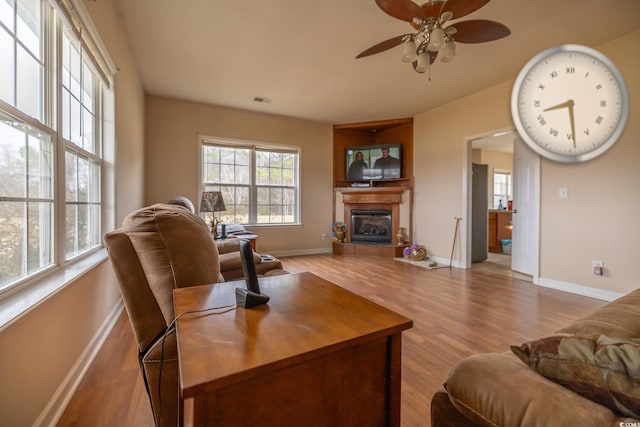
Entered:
8h29
